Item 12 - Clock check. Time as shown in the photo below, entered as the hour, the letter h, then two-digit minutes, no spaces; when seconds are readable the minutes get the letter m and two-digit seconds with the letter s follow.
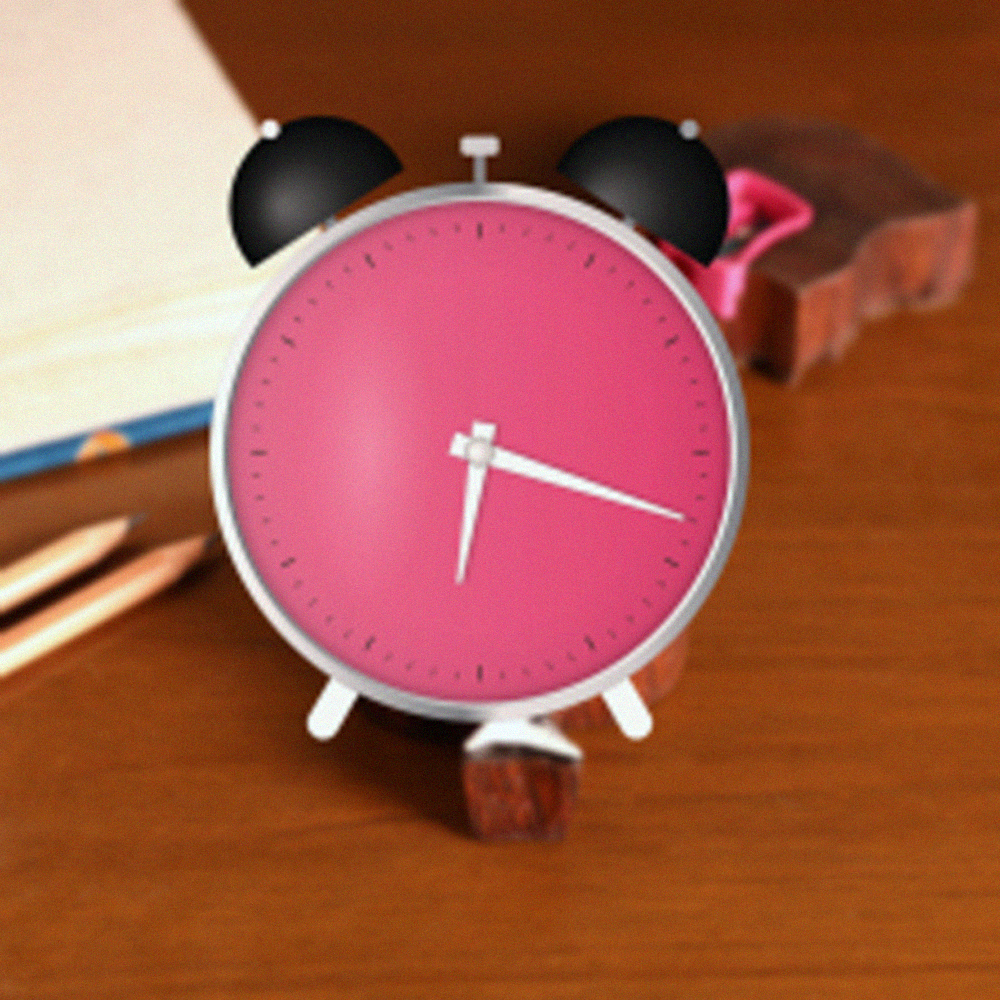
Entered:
6h18
